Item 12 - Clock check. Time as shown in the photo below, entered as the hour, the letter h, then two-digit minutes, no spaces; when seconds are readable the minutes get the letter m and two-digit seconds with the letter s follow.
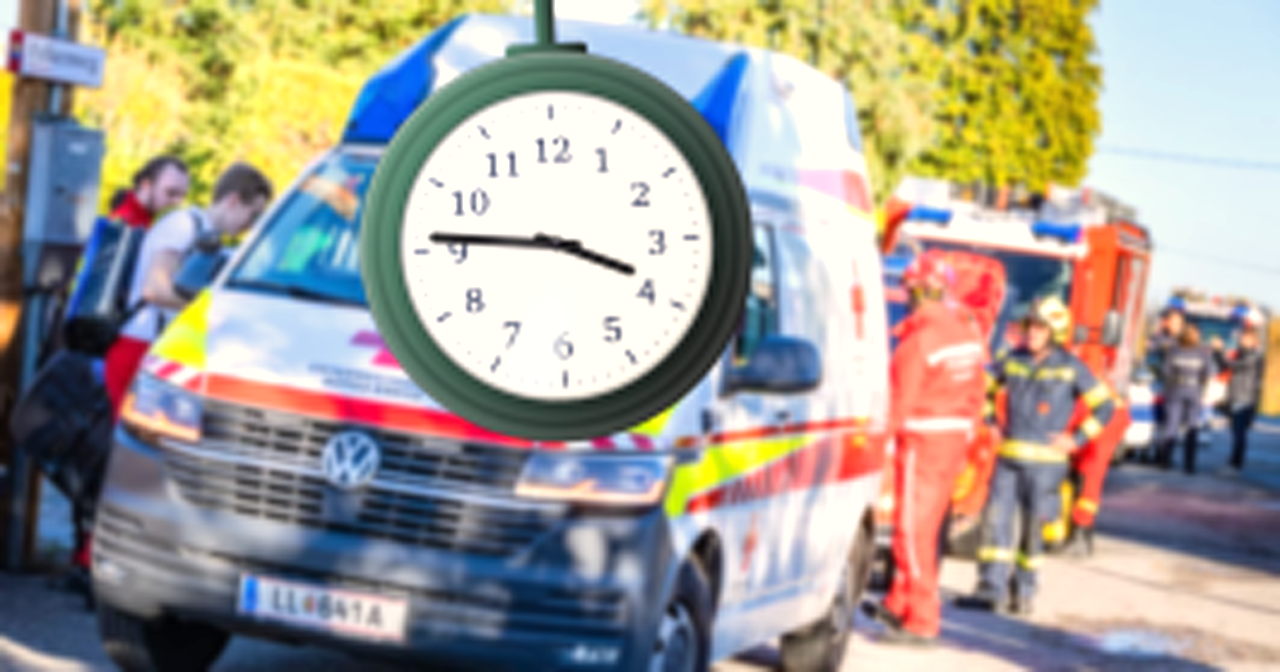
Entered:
3h46
